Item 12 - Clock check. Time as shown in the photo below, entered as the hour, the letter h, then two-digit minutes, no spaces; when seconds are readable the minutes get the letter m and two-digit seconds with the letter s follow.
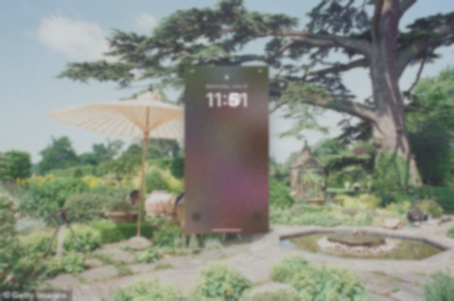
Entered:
11h51
